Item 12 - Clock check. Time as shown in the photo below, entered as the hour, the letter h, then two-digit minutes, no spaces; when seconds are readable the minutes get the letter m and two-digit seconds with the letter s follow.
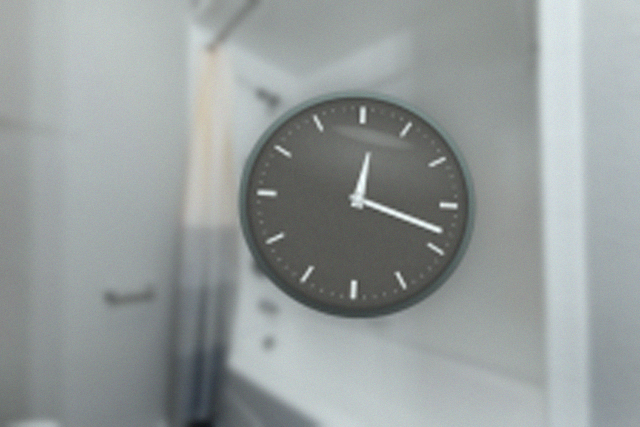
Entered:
12h18
